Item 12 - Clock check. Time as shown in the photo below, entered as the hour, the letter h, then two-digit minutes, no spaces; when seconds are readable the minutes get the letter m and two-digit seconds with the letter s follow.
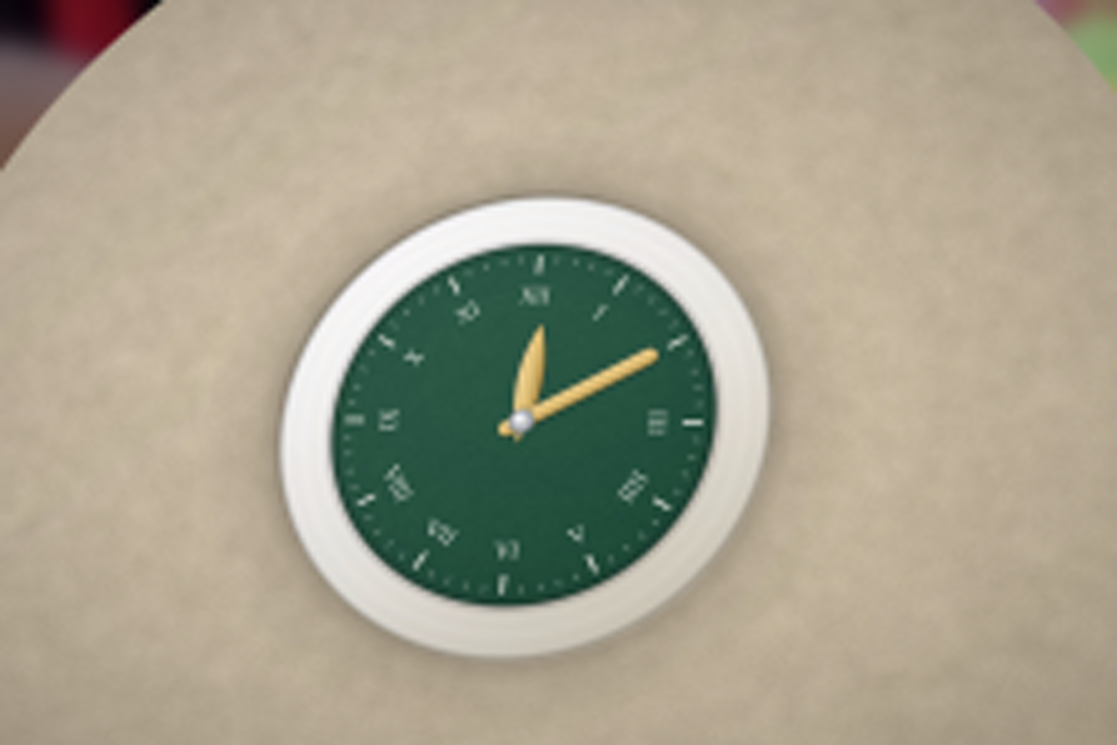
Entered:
12h10
